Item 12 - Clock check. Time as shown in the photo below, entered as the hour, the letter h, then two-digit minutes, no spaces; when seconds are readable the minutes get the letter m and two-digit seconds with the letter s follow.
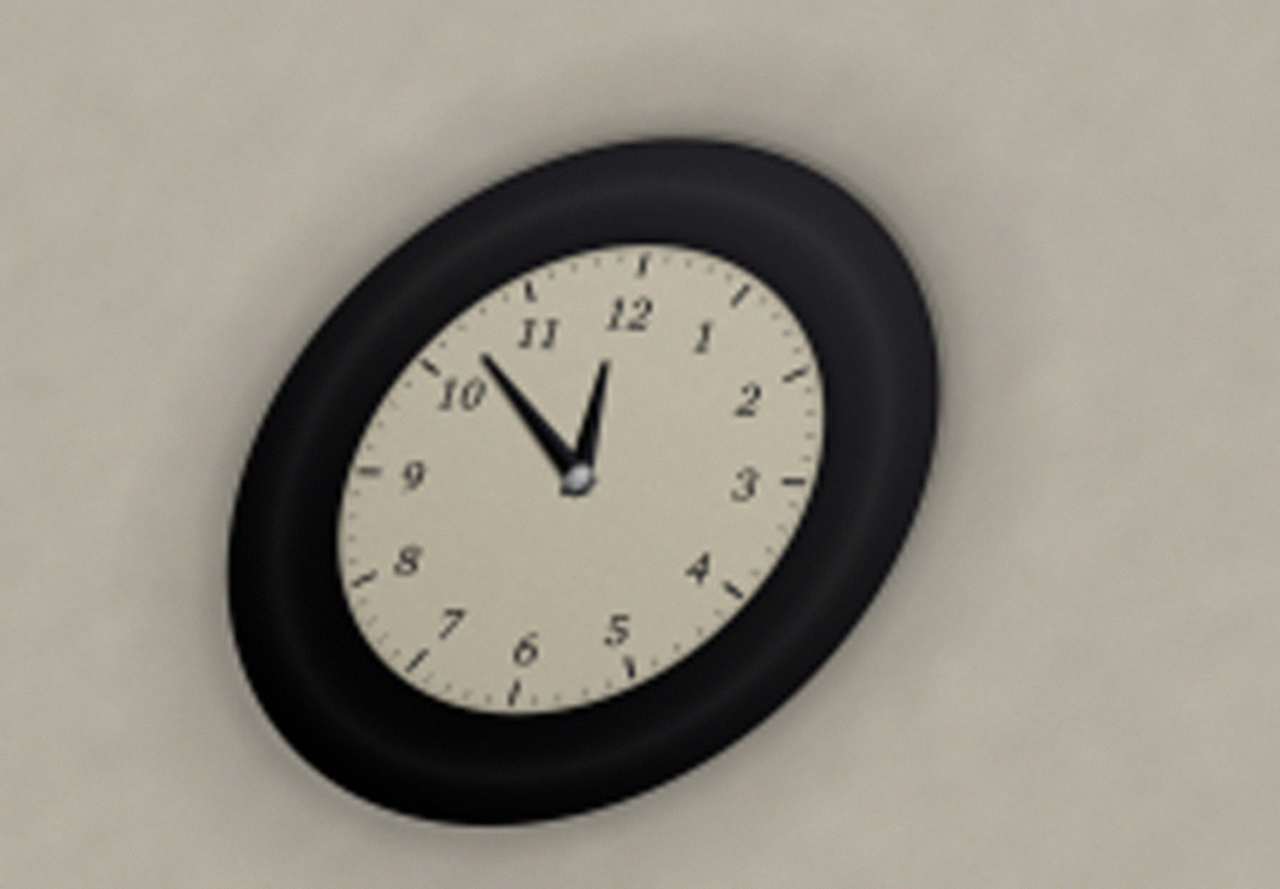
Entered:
11h52
